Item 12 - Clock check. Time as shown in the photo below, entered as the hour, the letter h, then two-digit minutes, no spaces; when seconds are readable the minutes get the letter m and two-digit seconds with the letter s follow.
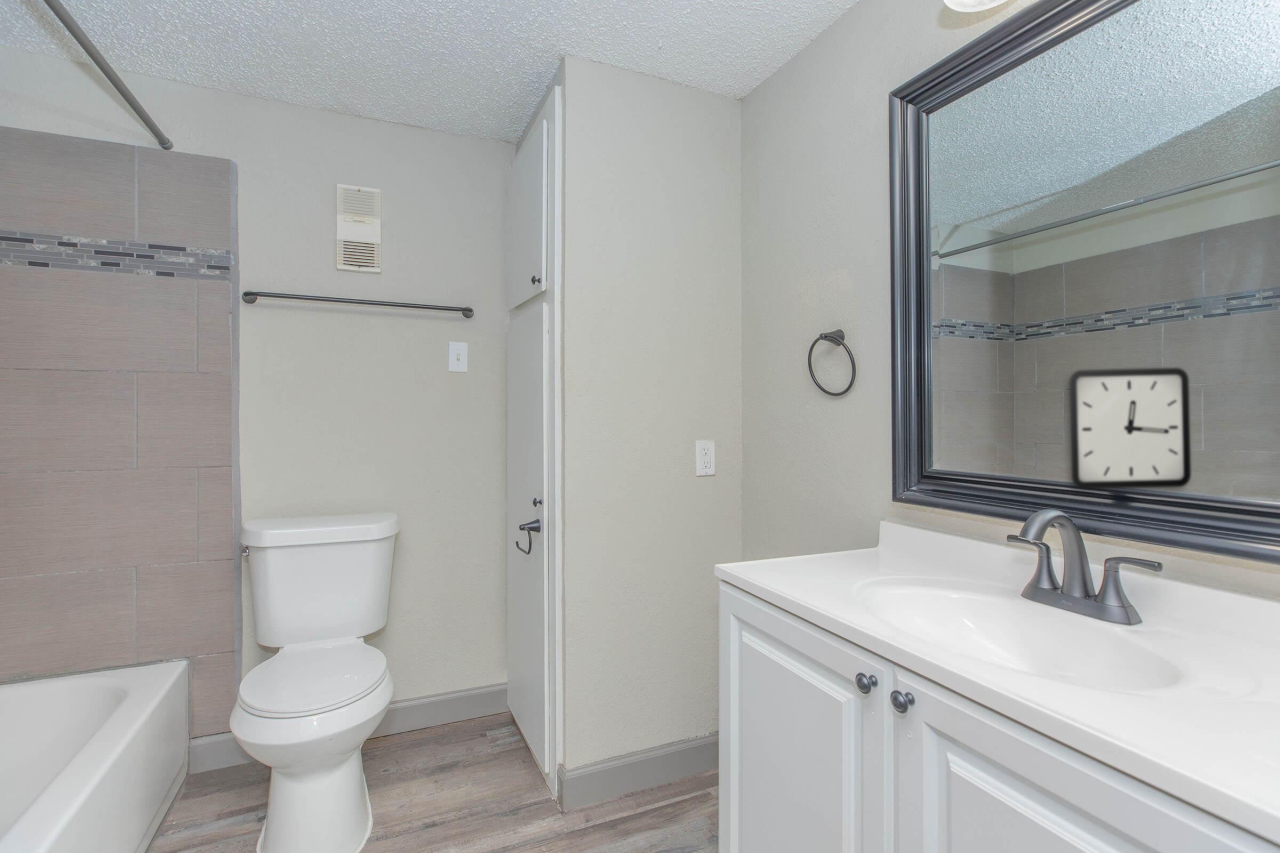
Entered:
12h16
